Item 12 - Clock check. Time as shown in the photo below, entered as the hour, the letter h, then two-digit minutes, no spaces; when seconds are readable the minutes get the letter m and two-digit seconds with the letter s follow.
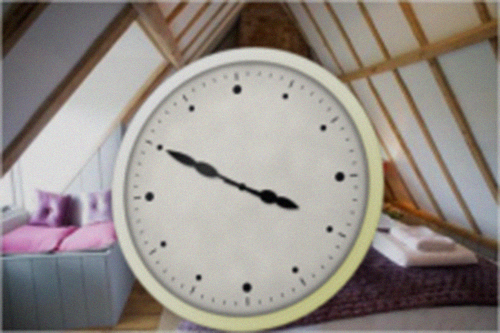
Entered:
3h50
